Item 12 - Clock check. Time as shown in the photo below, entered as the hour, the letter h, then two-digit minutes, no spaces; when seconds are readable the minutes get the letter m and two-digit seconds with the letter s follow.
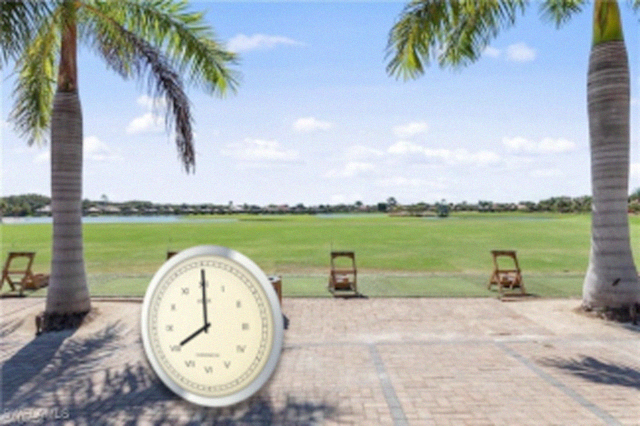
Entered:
8h00
